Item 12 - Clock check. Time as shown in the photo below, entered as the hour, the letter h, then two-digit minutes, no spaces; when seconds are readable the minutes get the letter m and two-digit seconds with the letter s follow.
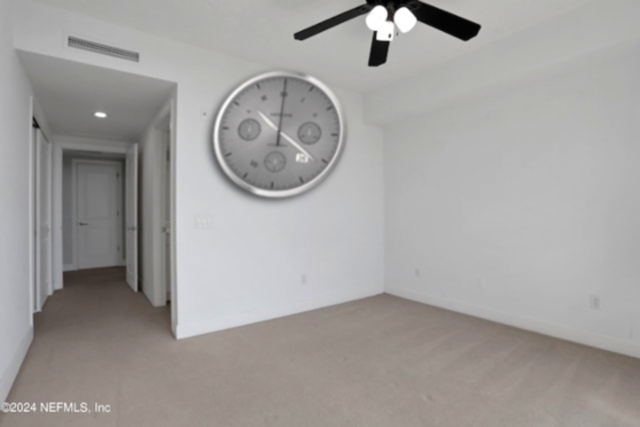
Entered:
10h21
